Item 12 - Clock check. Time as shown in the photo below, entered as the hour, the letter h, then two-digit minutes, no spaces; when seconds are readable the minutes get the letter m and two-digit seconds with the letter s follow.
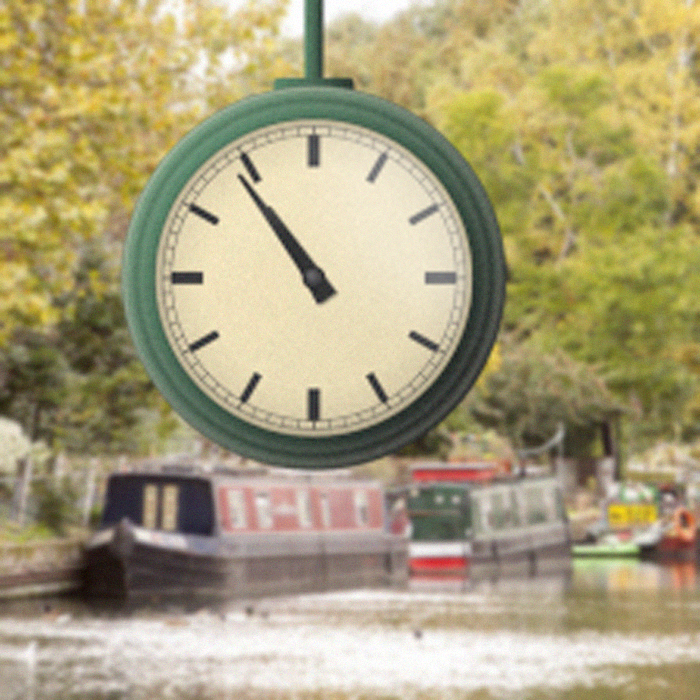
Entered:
10h54
